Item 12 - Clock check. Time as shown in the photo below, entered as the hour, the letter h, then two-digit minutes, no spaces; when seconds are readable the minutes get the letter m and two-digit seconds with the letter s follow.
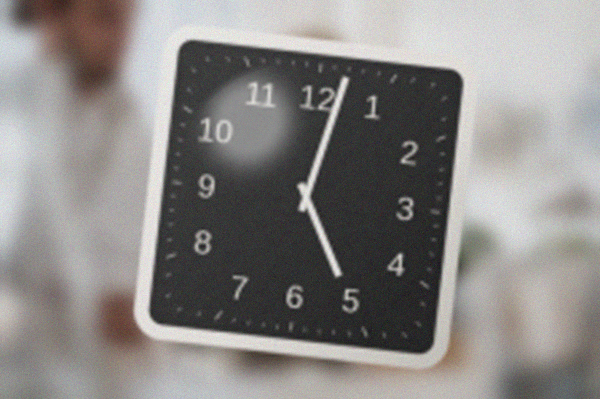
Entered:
5h02
